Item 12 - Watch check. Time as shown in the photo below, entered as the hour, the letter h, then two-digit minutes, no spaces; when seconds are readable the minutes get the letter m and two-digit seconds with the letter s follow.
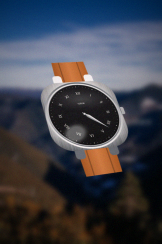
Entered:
4h22
